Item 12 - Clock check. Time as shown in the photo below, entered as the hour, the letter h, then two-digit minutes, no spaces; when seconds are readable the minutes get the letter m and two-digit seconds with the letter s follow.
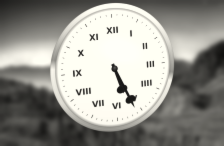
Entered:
5h26
